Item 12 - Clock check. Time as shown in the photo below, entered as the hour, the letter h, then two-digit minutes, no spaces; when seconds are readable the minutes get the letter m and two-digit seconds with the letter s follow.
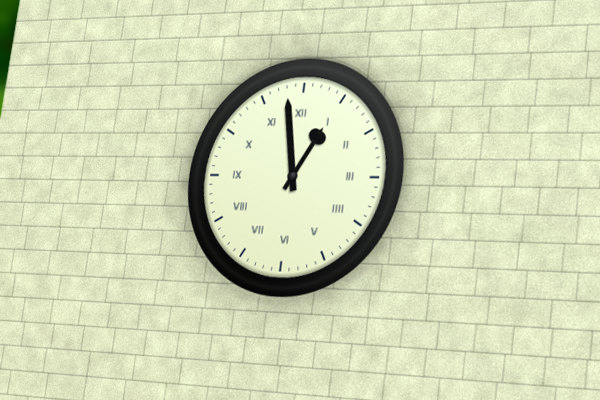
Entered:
12h58
